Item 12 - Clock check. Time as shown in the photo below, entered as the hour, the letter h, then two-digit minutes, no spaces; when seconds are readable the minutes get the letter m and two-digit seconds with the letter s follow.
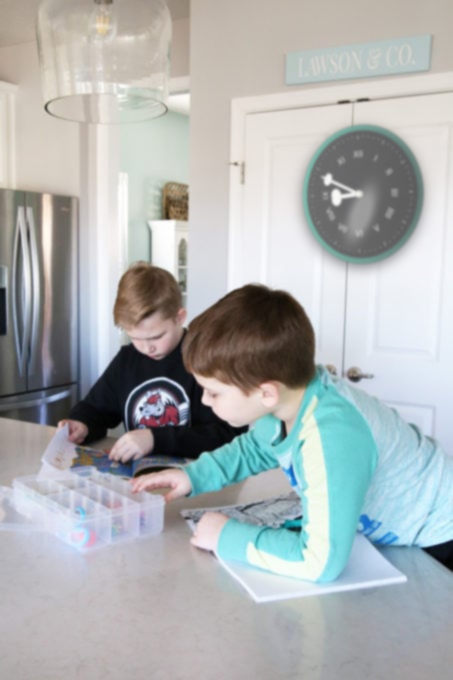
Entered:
8h49
